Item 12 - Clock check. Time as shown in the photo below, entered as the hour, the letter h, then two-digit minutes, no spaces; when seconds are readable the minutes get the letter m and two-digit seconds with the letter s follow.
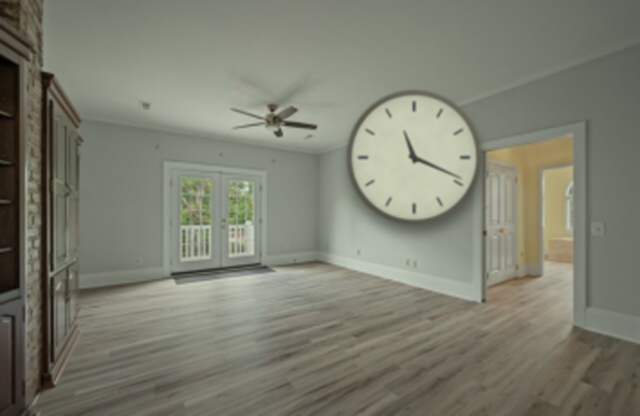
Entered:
11h19
